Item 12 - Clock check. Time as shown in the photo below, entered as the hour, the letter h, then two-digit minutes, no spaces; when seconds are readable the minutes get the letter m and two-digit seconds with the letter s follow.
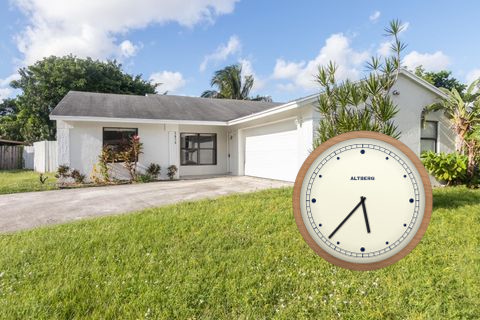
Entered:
5h37
